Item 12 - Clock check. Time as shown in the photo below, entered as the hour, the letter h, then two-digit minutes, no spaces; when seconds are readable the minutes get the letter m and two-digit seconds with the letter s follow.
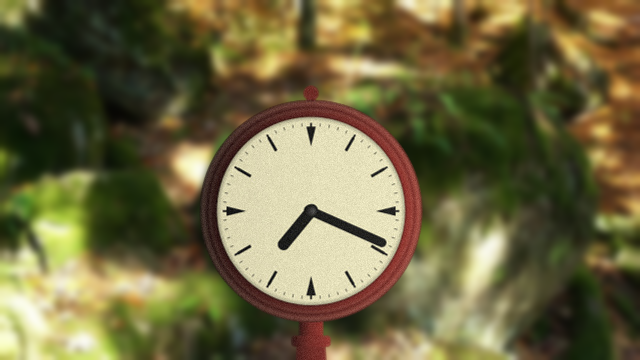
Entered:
7h19
